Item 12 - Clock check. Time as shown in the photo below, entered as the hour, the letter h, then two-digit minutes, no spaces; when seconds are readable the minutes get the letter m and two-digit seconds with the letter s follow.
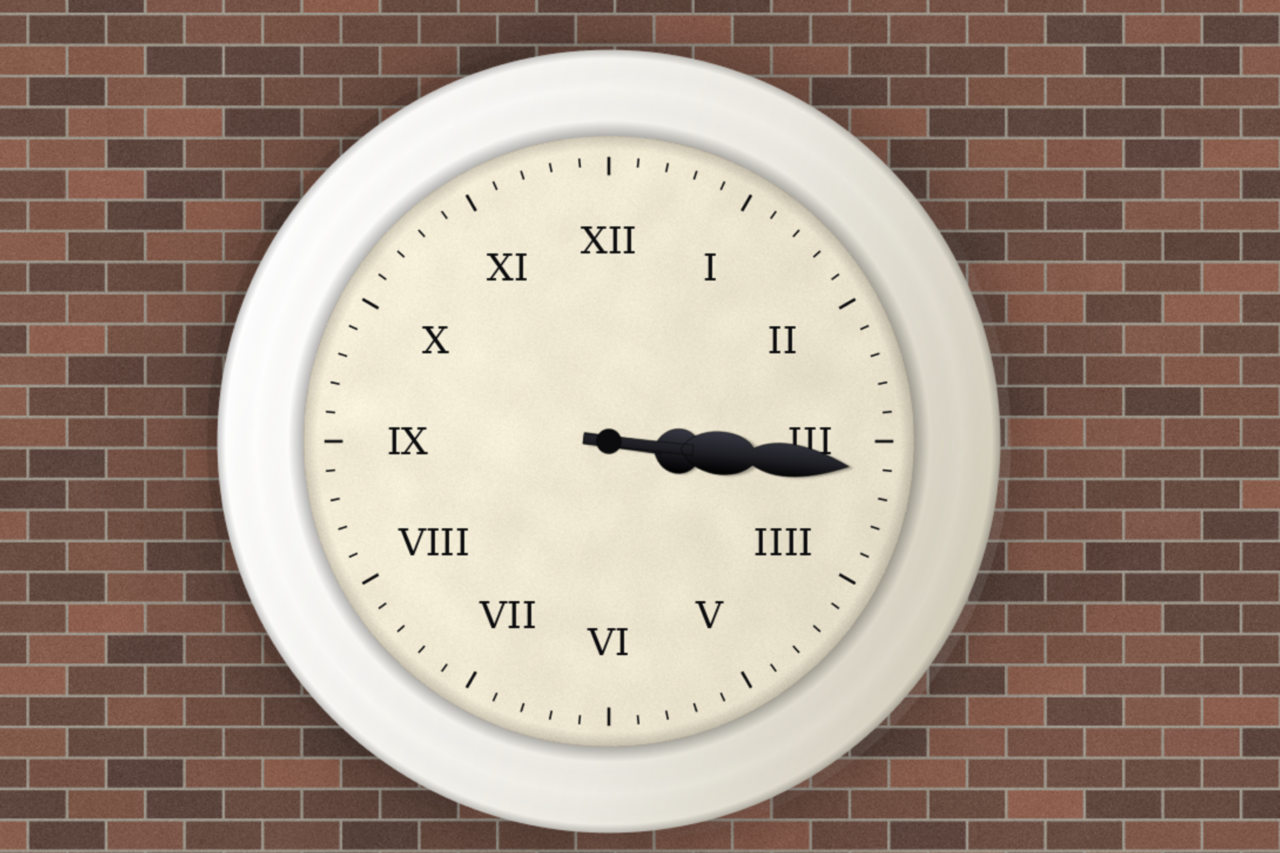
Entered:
3h16
